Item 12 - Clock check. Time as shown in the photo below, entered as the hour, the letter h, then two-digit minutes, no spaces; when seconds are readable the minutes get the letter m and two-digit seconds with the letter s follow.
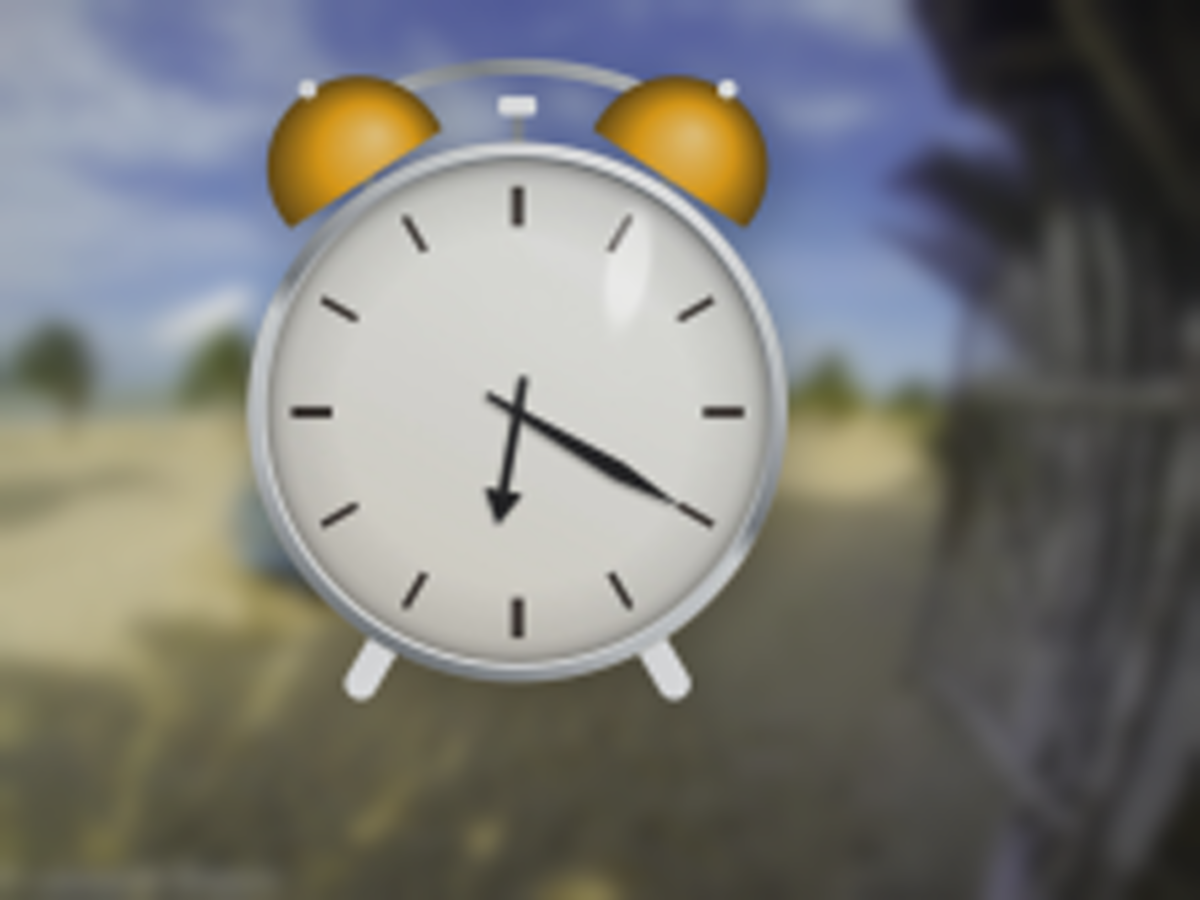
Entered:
6h20
